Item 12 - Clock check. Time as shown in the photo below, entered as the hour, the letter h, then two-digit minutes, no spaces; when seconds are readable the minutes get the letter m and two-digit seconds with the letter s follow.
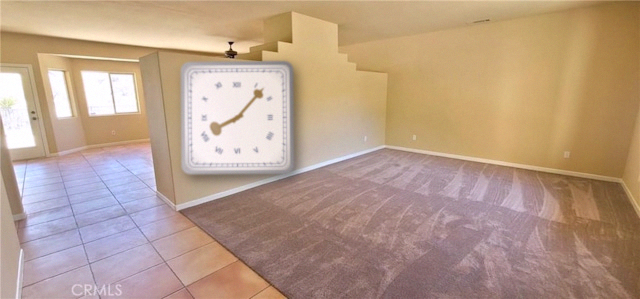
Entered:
8h07
